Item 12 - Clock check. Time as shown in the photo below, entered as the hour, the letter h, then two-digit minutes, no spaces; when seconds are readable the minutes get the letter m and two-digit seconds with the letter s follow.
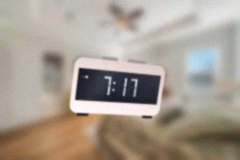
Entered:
7h17
